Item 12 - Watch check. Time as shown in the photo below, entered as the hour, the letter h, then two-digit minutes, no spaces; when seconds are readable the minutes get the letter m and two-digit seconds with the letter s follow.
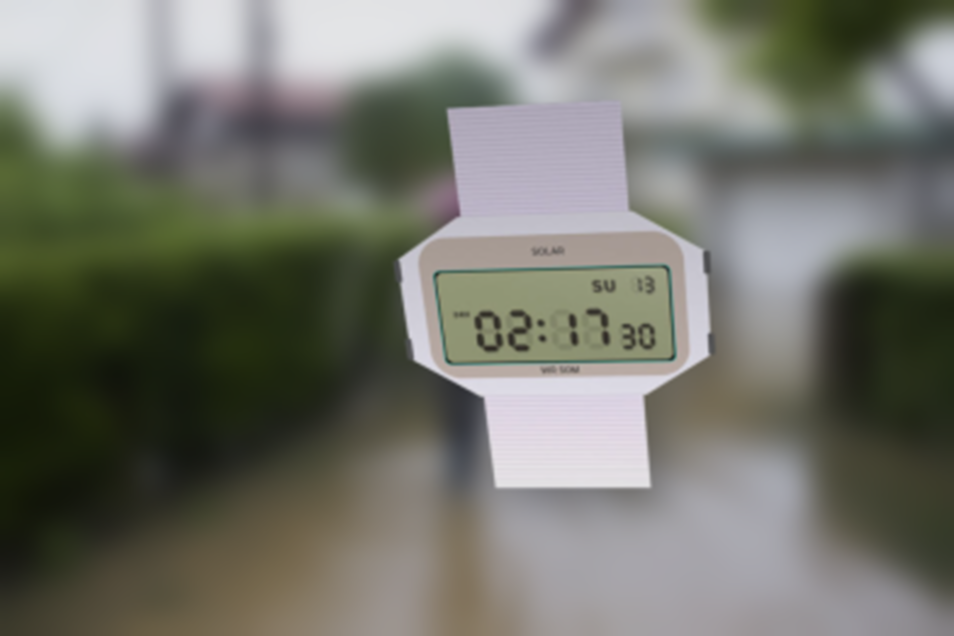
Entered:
2h17m30s
